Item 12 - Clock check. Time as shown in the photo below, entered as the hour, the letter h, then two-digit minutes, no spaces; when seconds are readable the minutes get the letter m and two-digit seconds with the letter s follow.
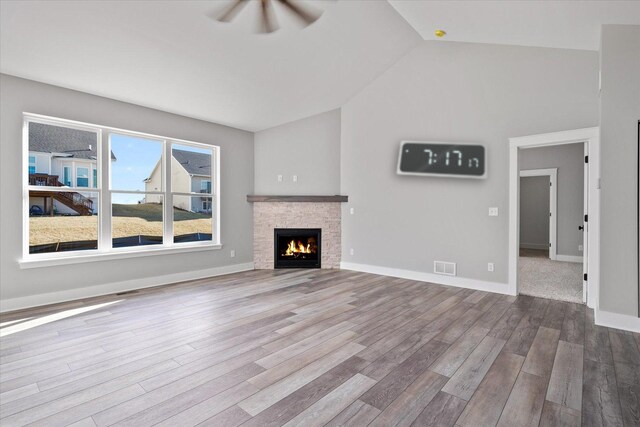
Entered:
7h17
